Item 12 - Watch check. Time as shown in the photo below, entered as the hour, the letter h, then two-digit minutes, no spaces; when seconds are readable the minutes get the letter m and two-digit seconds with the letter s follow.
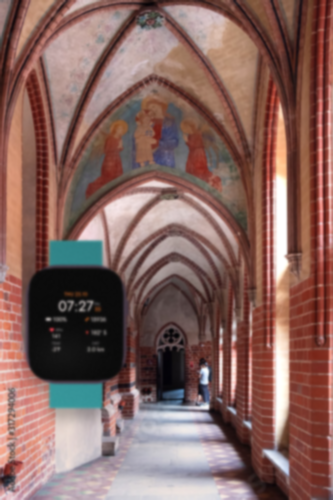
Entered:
7h27
